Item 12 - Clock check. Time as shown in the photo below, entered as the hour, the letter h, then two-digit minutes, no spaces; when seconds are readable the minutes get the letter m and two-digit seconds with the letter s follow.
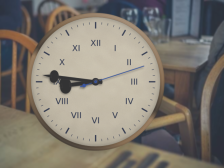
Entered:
8h46m12s
